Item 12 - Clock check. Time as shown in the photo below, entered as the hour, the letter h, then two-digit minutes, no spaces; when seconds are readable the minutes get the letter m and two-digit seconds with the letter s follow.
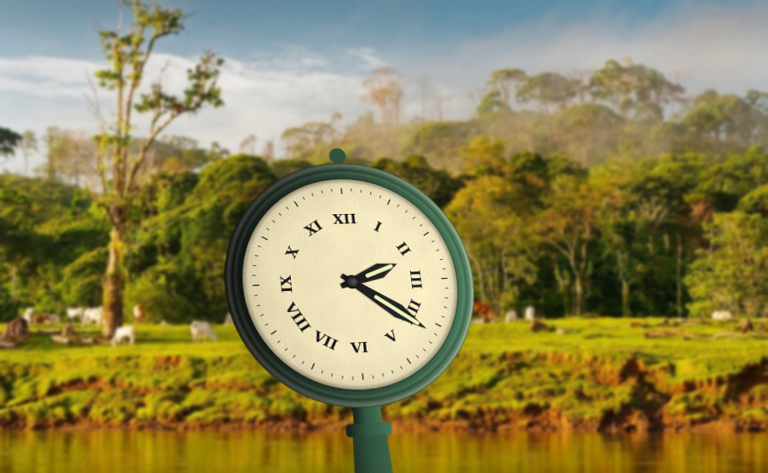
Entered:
2h21
